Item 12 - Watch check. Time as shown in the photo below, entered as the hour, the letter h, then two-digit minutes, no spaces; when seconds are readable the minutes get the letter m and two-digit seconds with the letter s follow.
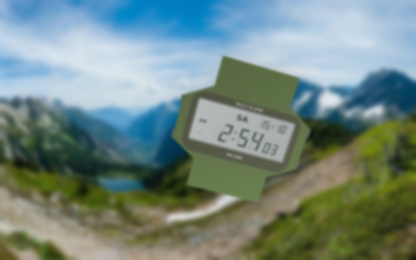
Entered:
2h54
